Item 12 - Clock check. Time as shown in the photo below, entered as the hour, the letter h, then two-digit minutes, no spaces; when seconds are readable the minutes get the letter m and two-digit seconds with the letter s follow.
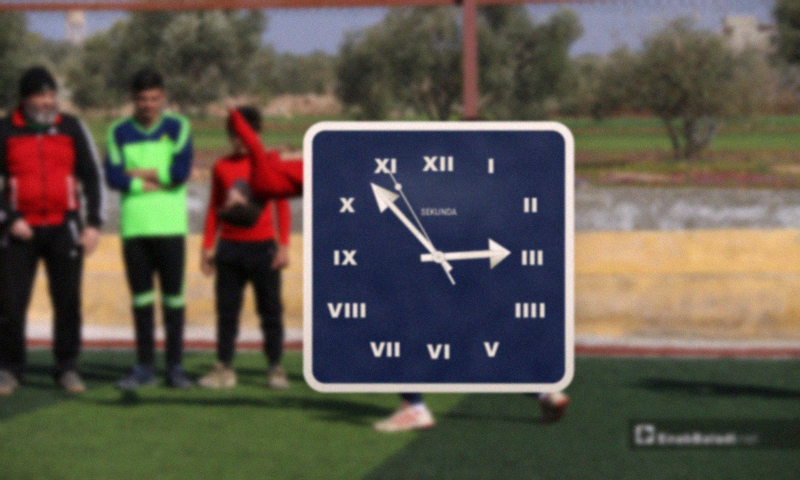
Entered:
2h52m55s
